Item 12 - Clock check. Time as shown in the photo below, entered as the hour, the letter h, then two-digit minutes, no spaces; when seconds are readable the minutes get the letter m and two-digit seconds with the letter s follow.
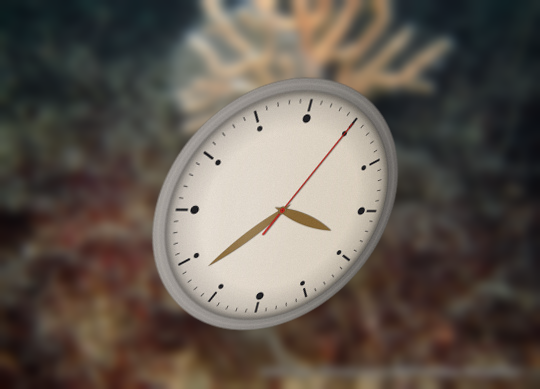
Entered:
3h38m05s
